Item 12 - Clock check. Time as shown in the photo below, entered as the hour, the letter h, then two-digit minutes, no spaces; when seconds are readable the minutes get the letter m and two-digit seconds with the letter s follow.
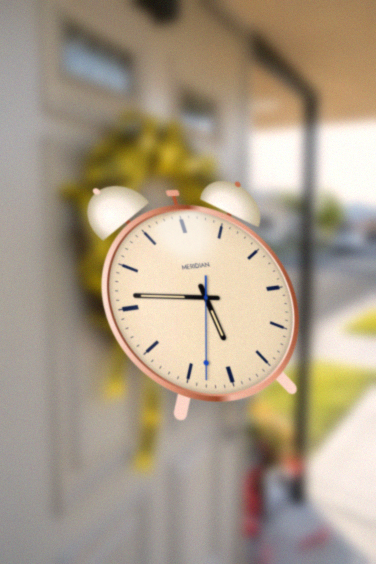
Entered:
5h46m33s
